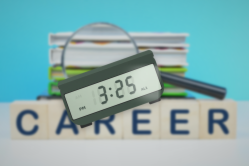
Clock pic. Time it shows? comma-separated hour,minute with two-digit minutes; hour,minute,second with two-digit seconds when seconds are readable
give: 3,25
